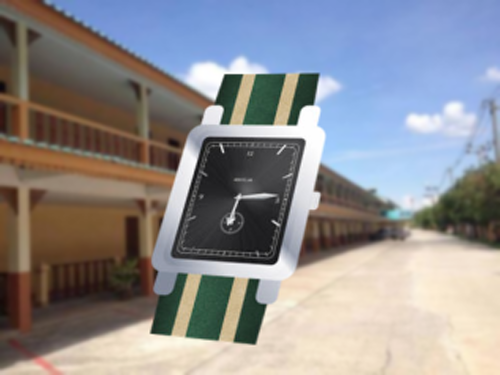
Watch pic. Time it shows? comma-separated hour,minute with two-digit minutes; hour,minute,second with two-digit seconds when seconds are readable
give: 6,14
